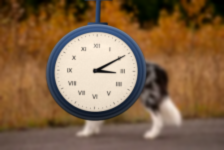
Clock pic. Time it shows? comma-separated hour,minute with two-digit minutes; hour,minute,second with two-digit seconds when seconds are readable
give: 3,10
